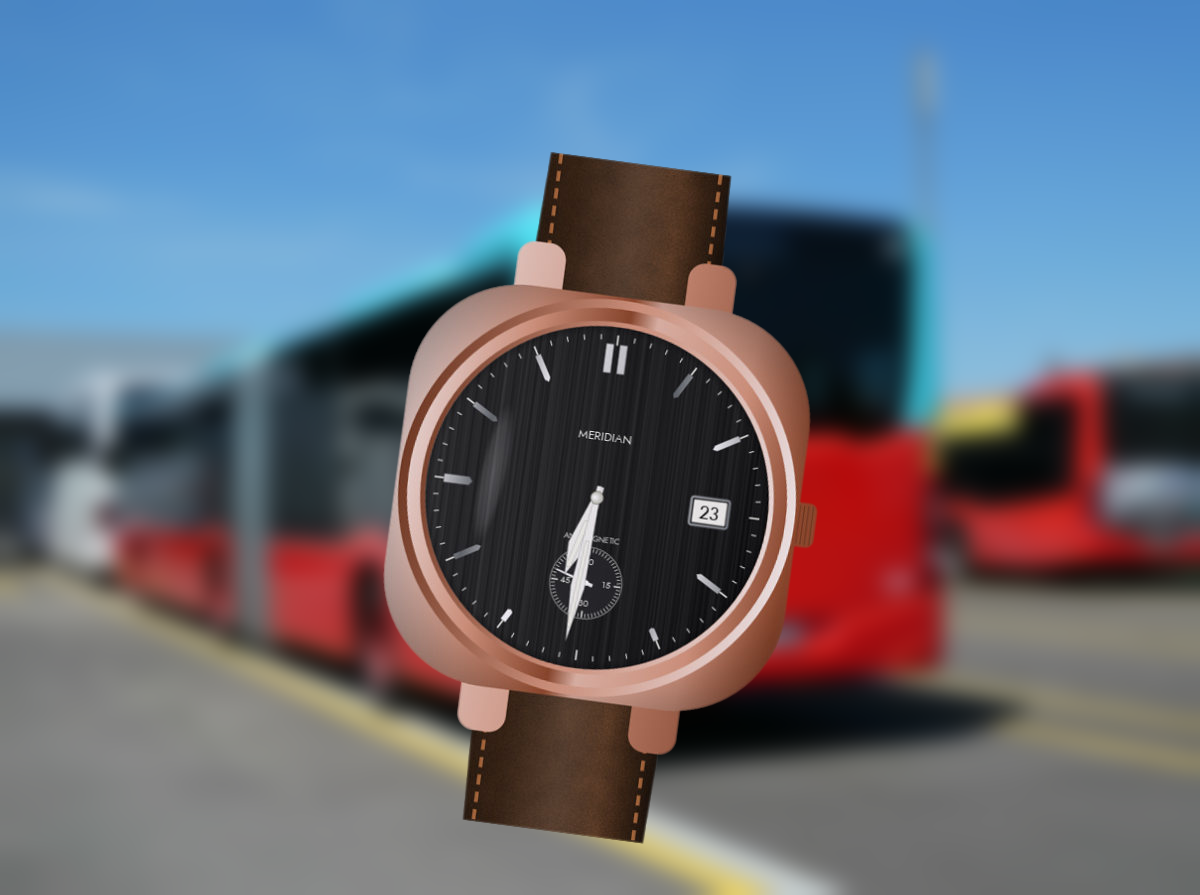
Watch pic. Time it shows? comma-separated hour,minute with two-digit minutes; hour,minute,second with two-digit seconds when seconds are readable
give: 6,30,48
